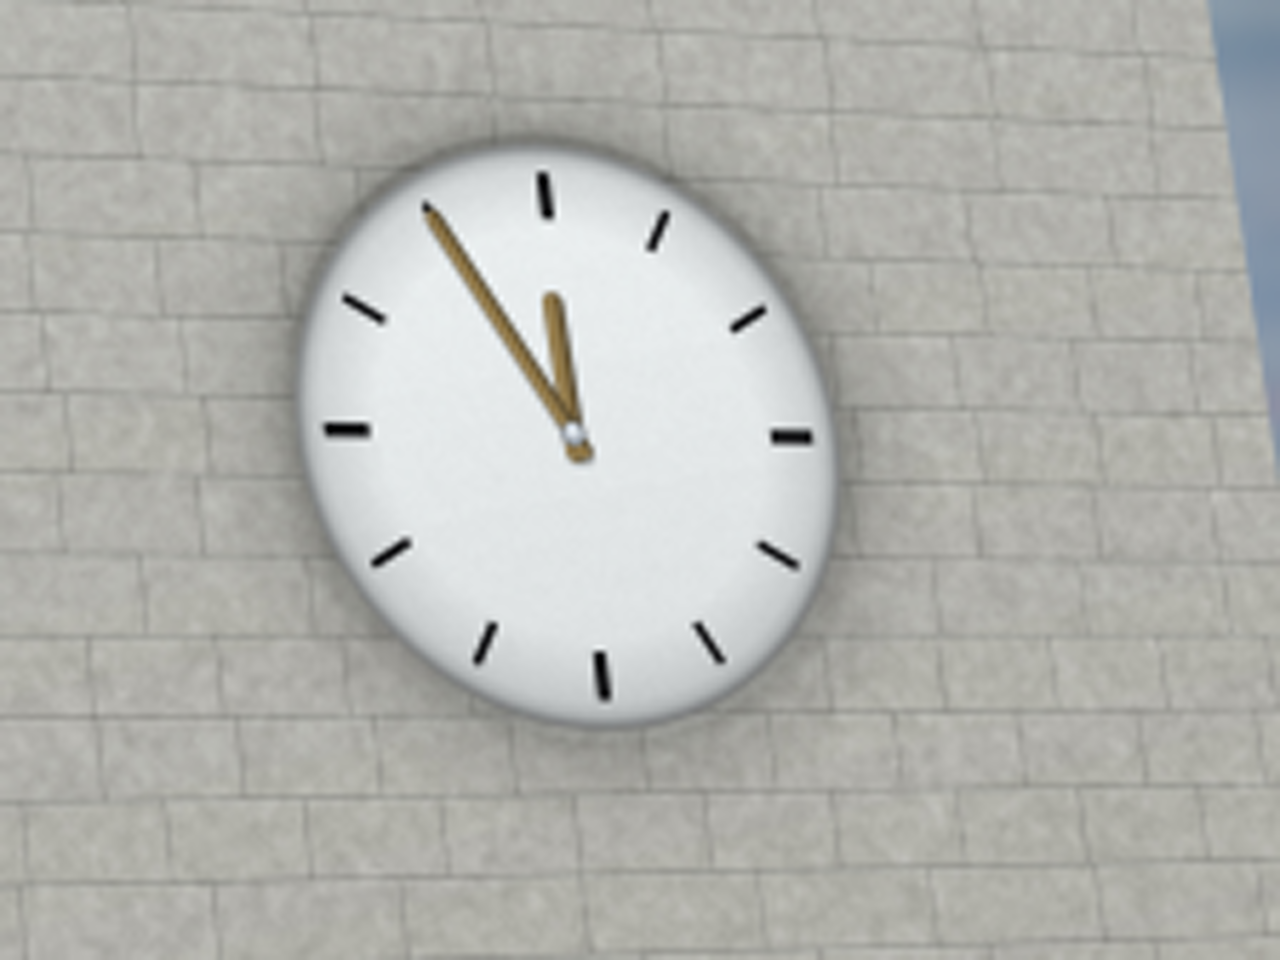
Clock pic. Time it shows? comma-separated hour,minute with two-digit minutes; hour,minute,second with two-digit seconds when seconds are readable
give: 11,55
